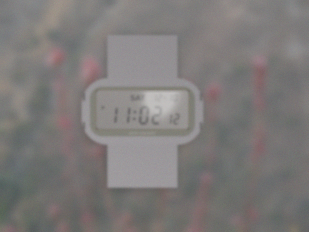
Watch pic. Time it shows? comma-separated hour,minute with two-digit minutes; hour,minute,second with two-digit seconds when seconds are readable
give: 11,02
